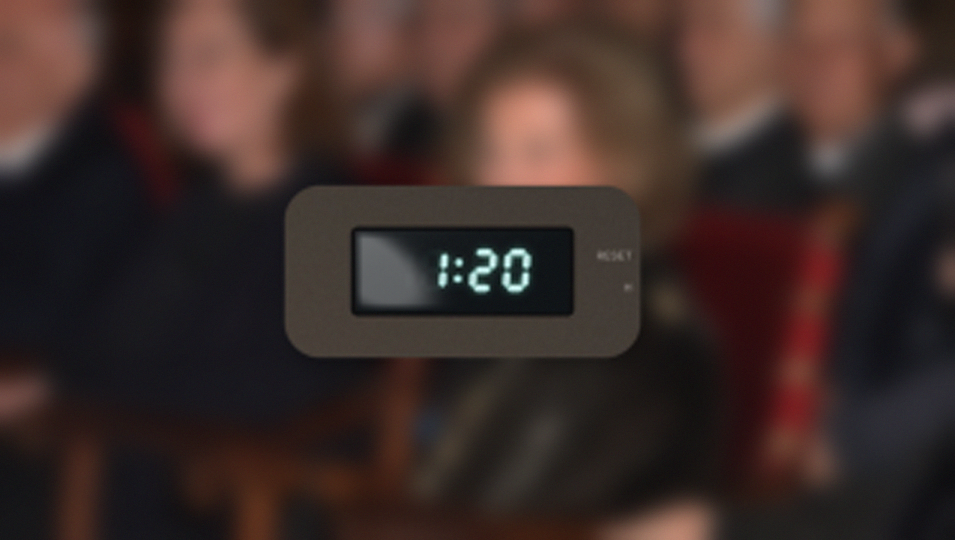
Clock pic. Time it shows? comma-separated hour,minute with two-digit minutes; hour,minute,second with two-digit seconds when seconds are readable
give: 1,20
